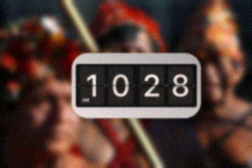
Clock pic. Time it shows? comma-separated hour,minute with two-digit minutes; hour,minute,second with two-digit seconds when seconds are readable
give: 10,28
